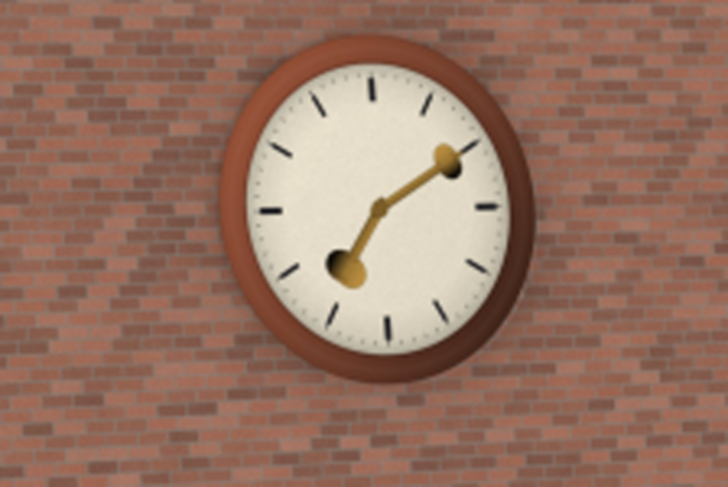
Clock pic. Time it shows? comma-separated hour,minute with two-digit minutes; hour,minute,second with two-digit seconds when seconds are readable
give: 7,10
